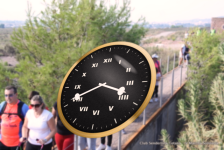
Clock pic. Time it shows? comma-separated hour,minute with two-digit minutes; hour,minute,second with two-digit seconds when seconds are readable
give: 3,41
